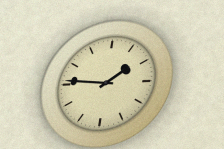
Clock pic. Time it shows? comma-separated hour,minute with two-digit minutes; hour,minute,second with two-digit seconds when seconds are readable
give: 1,46
